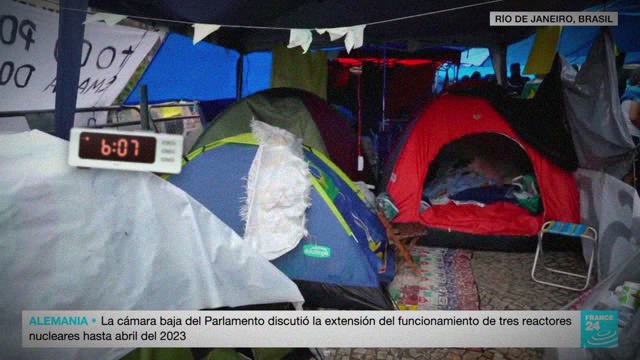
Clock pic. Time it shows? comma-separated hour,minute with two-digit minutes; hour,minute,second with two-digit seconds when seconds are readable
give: 6,07
